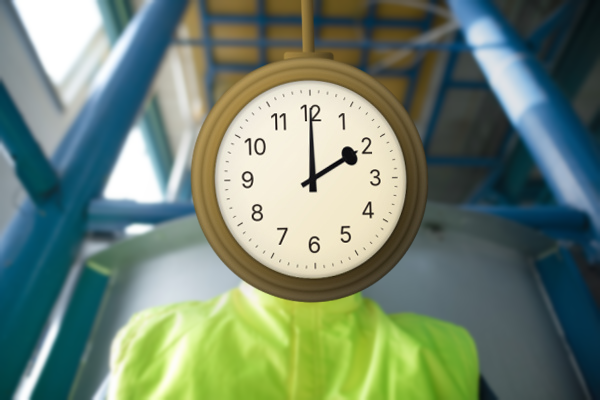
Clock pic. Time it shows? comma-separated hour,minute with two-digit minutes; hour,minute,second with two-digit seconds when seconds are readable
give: 2,00
